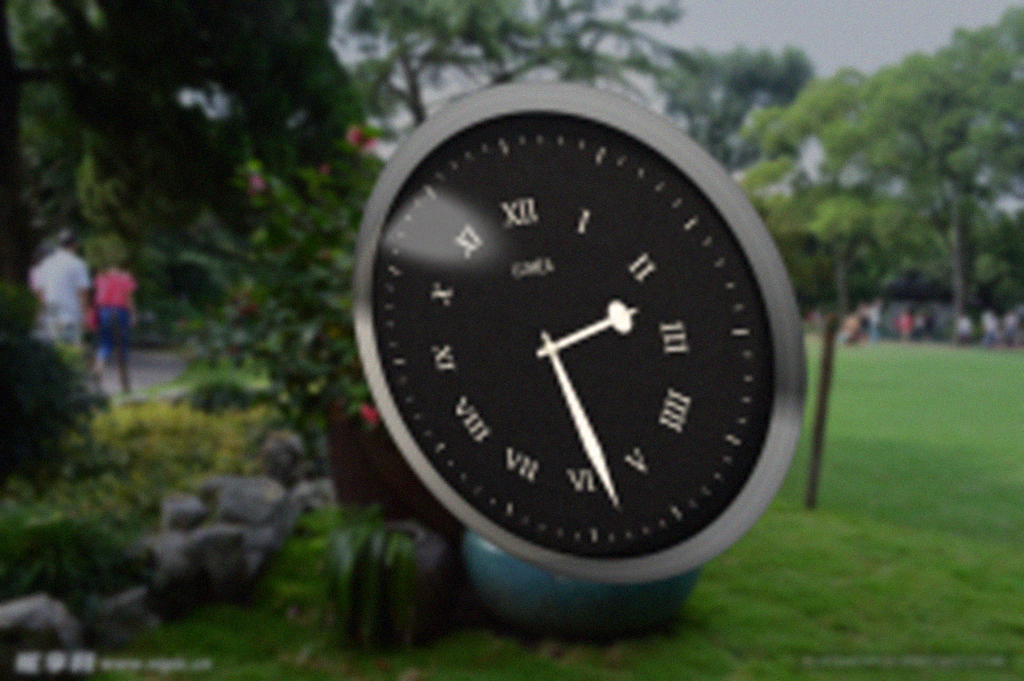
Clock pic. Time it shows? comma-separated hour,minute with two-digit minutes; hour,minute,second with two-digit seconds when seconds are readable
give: 2,28
